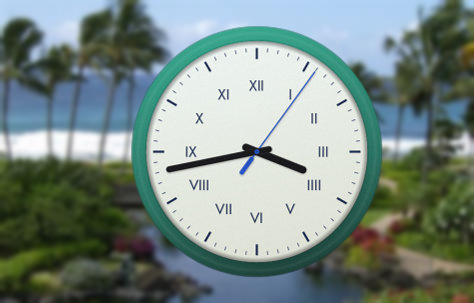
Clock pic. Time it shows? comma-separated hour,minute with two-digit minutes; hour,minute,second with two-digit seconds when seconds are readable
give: 3,43,06
